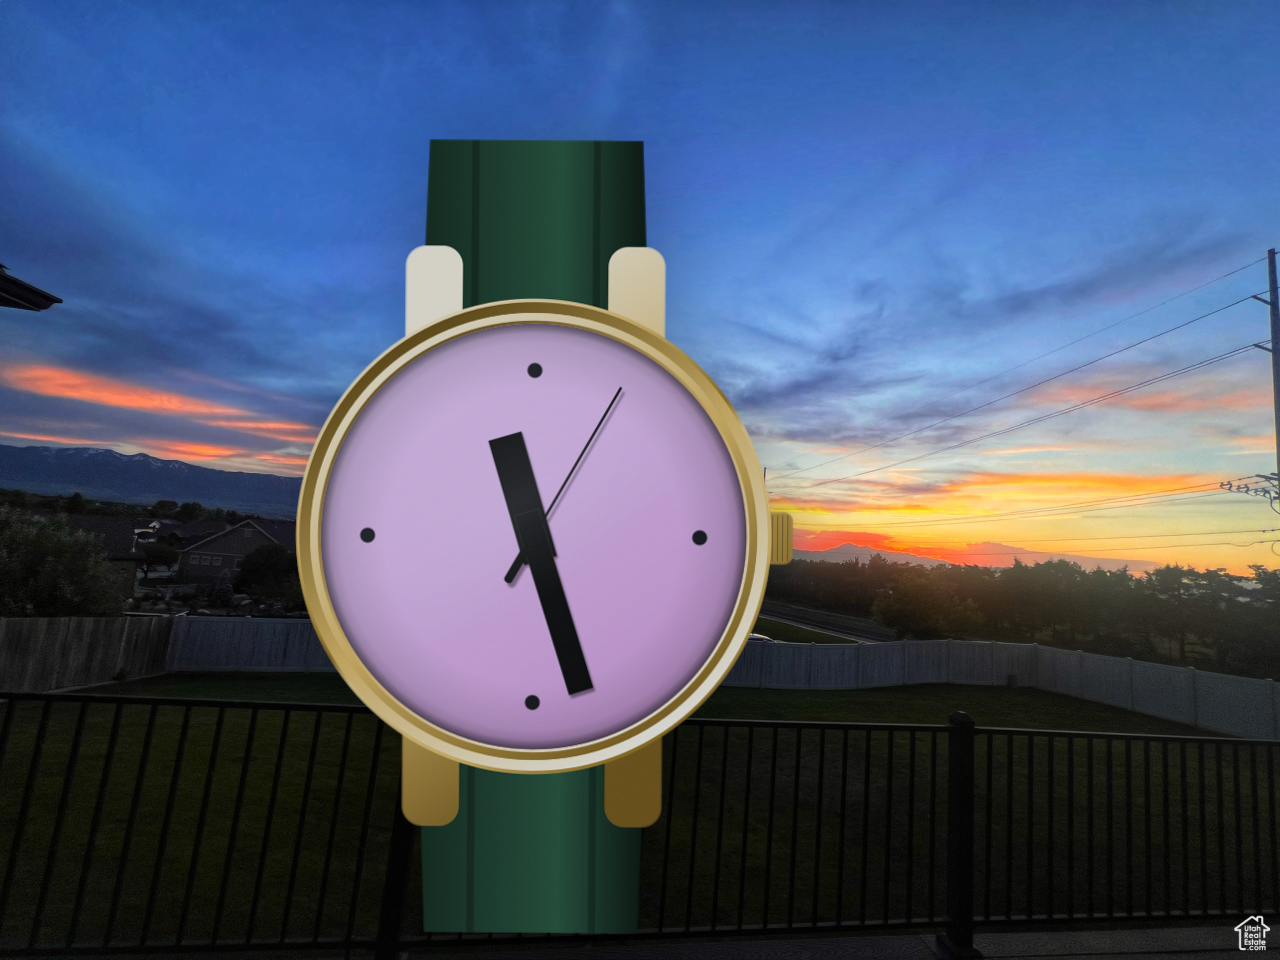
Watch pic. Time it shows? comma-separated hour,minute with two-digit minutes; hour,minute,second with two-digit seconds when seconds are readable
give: 11,27,05
